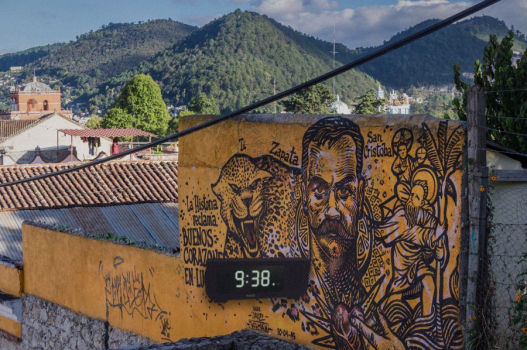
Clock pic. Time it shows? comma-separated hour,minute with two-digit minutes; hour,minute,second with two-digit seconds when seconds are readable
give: 9,38
